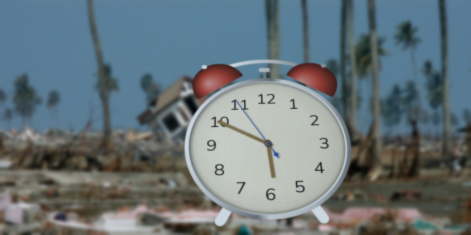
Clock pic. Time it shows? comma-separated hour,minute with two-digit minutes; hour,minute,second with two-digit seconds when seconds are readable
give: 5,49,55
